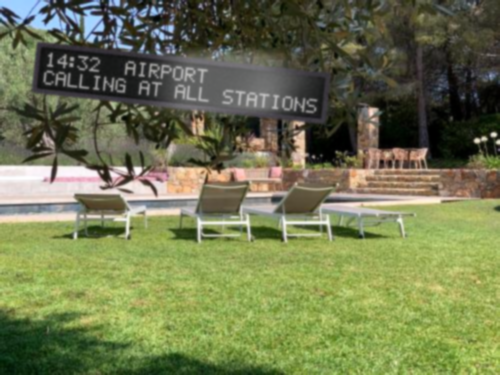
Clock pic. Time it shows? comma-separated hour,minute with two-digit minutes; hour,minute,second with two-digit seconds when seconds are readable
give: 14,32
